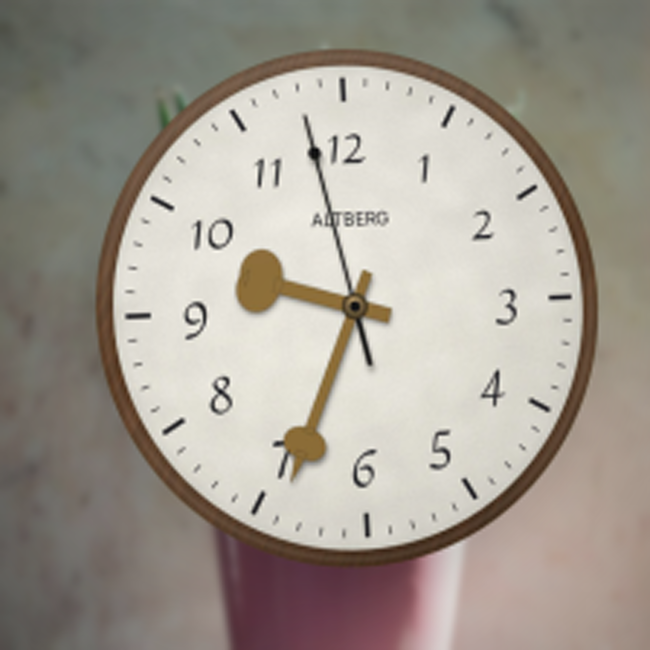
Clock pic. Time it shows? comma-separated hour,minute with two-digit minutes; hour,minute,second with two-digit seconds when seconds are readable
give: 9,33,58
